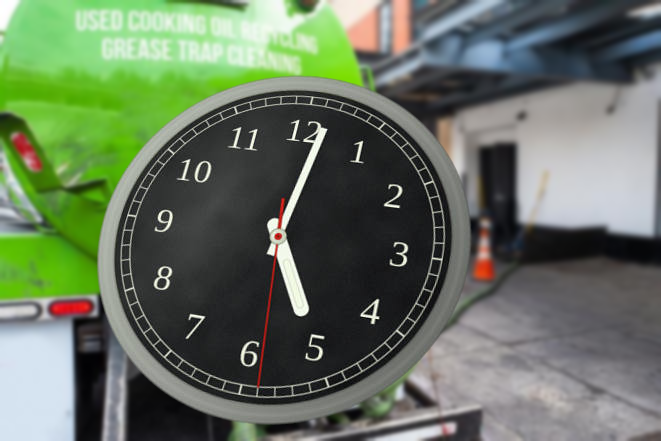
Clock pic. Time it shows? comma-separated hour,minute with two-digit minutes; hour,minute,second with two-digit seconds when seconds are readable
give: 5,01,29
